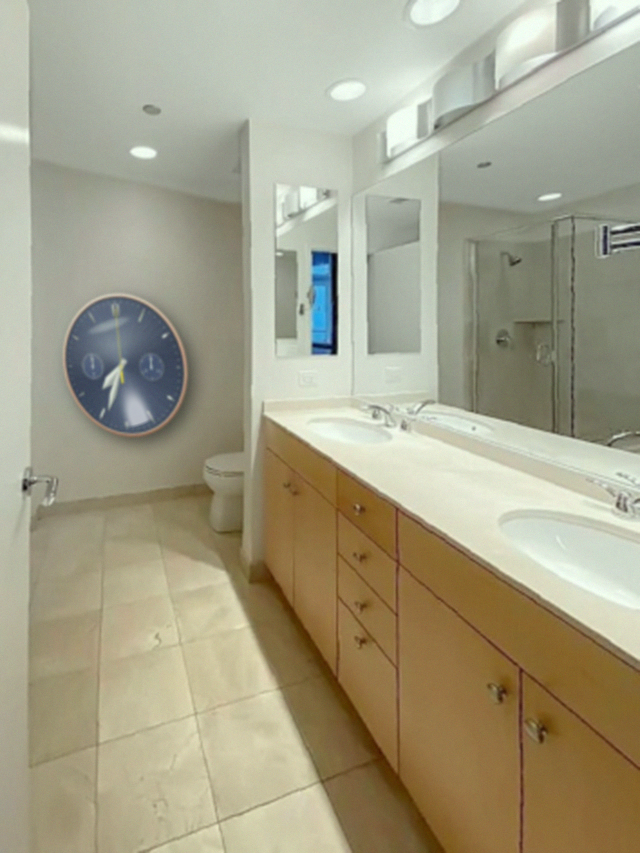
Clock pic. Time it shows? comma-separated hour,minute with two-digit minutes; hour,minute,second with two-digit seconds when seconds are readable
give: 7,34
